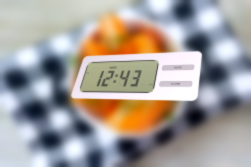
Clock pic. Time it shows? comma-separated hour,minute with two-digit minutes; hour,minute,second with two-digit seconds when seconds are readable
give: 12,43
